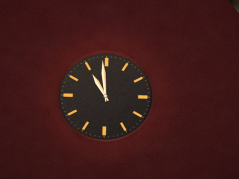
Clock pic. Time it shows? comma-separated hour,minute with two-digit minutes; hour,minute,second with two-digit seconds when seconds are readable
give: 10,59
